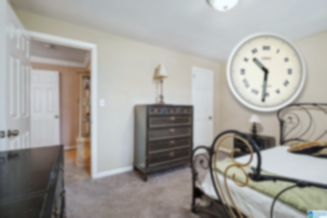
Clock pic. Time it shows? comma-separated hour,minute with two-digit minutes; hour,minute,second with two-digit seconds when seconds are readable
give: 10,31
